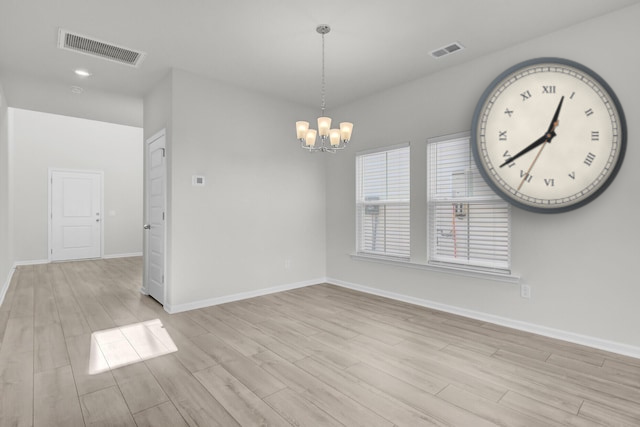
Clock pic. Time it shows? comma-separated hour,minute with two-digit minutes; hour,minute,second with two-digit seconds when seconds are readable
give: 12,39,35
